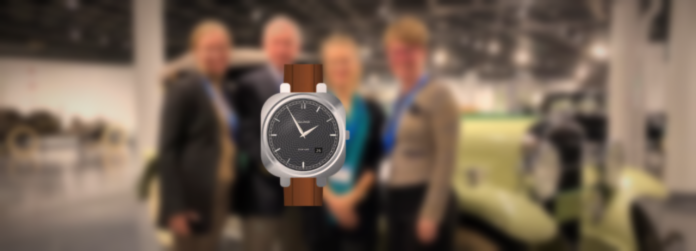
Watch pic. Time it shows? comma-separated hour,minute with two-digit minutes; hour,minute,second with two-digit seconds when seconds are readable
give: 1,55
